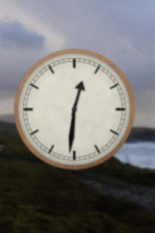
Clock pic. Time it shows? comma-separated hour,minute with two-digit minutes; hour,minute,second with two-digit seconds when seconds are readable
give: 12,31
